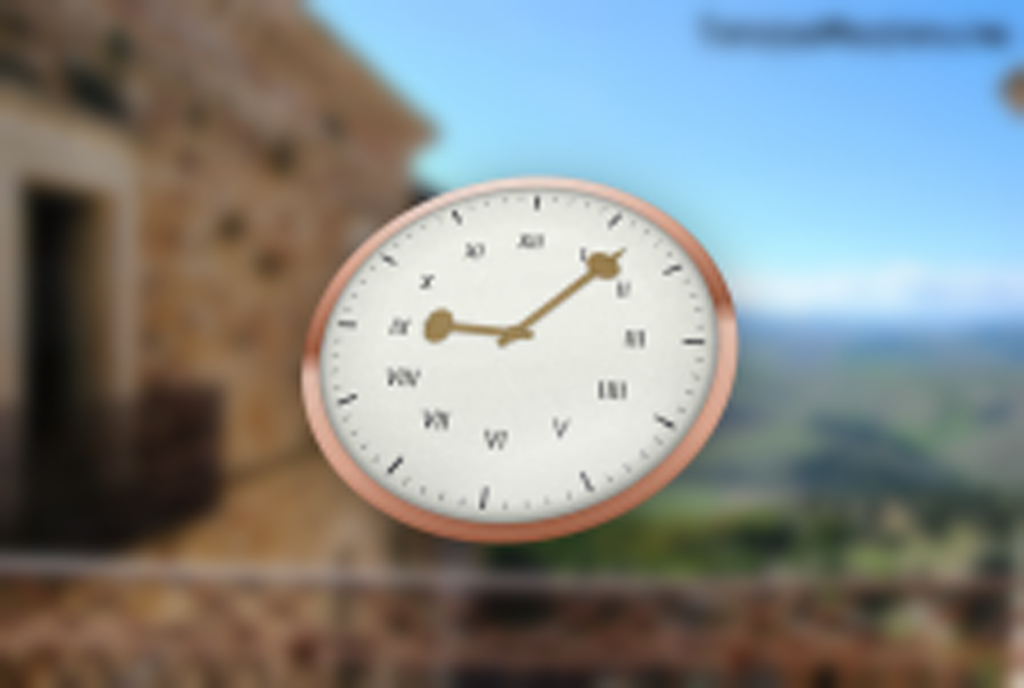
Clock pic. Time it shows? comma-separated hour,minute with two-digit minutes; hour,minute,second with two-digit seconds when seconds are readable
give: 9,07
